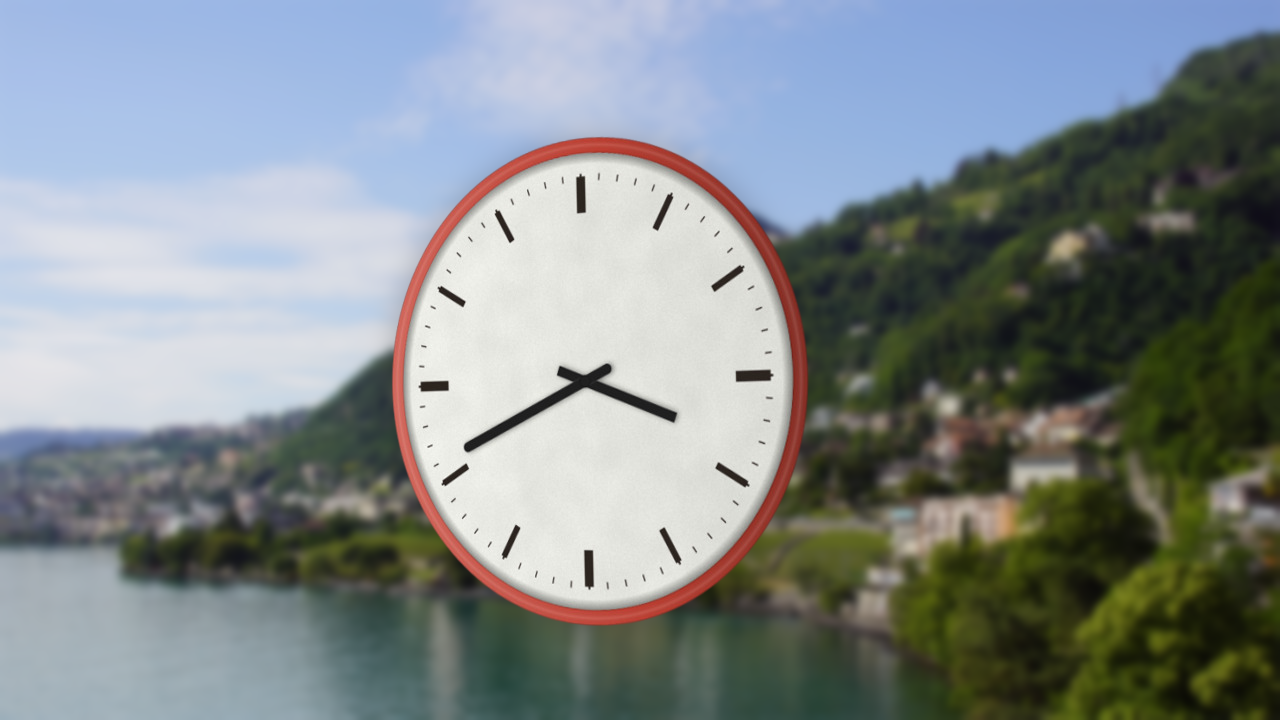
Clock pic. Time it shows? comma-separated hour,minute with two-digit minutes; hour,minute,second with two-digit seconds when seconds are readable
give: 3,41
